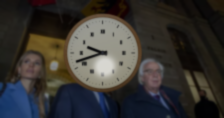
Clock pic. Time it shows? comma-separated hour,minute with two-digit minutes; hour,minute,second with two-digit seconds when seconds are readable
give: 9,42
